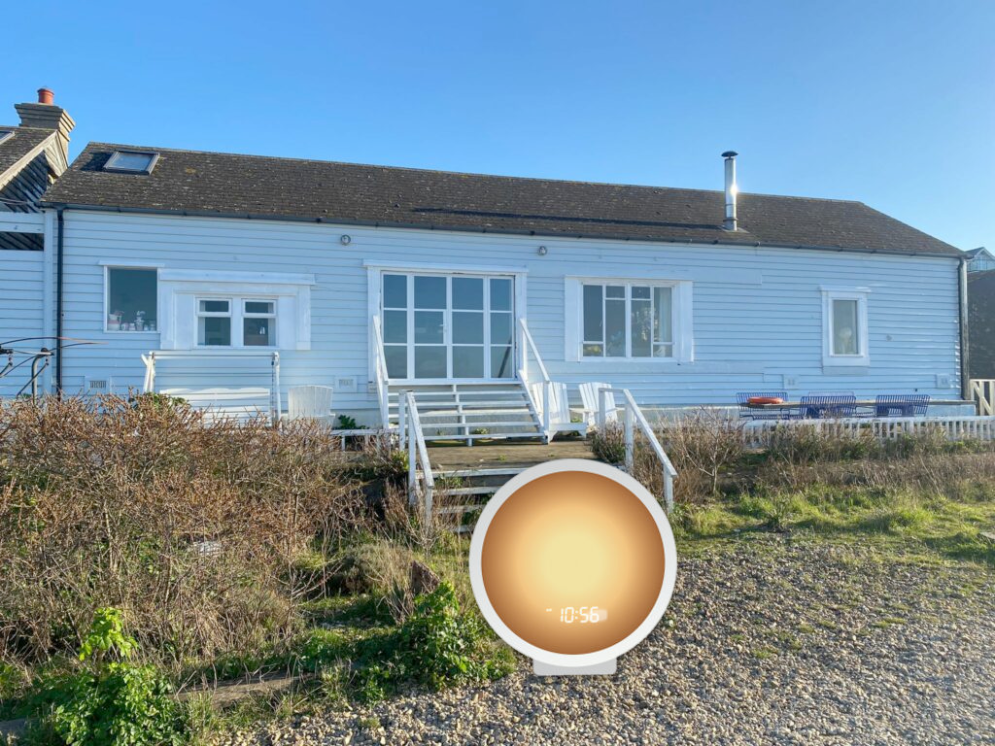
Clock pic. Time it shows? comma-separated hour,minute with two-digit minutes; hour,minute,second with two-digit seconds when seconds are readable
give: 10,56
